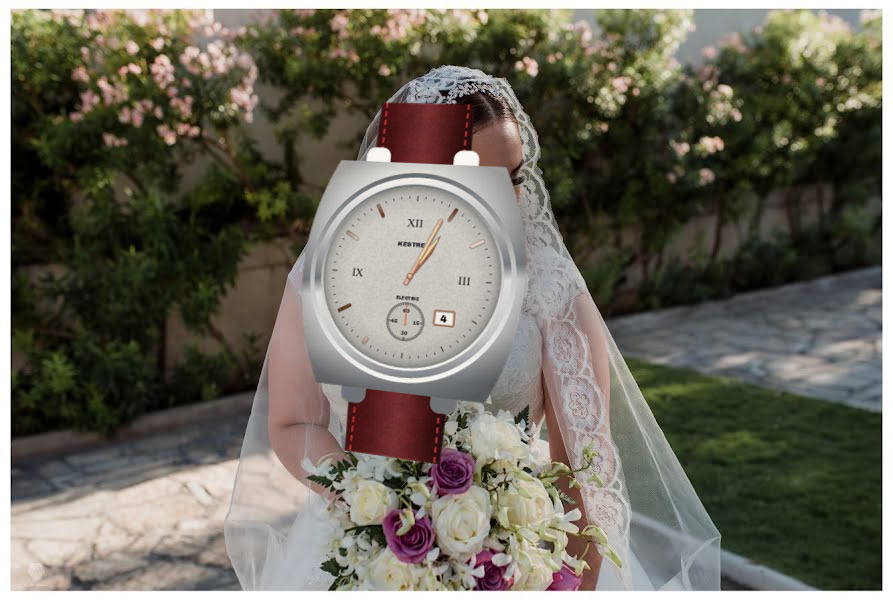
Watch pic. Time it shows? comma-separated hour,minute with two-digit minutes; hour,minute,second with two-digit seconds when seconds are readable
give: 1,04
